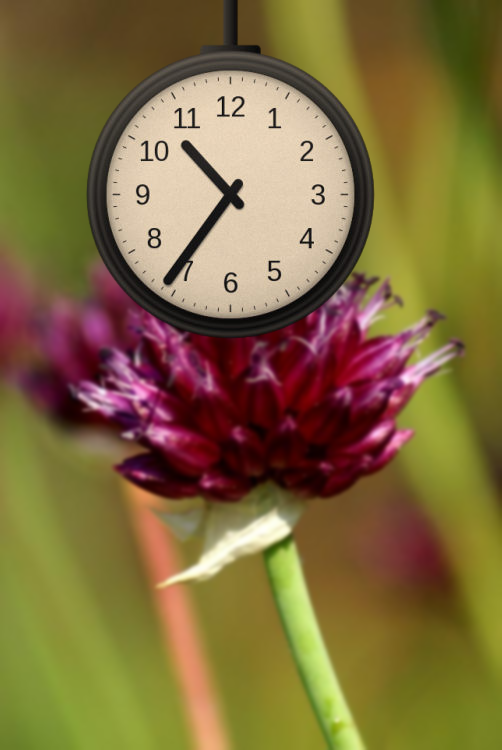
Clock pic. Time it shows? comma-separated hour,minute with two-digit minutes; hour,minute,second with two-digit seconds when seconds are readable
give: 10,36
